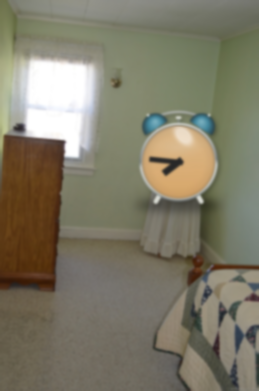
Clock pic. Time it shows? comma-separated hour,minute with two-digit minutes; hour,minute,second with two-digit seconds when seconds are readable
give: 7,46
